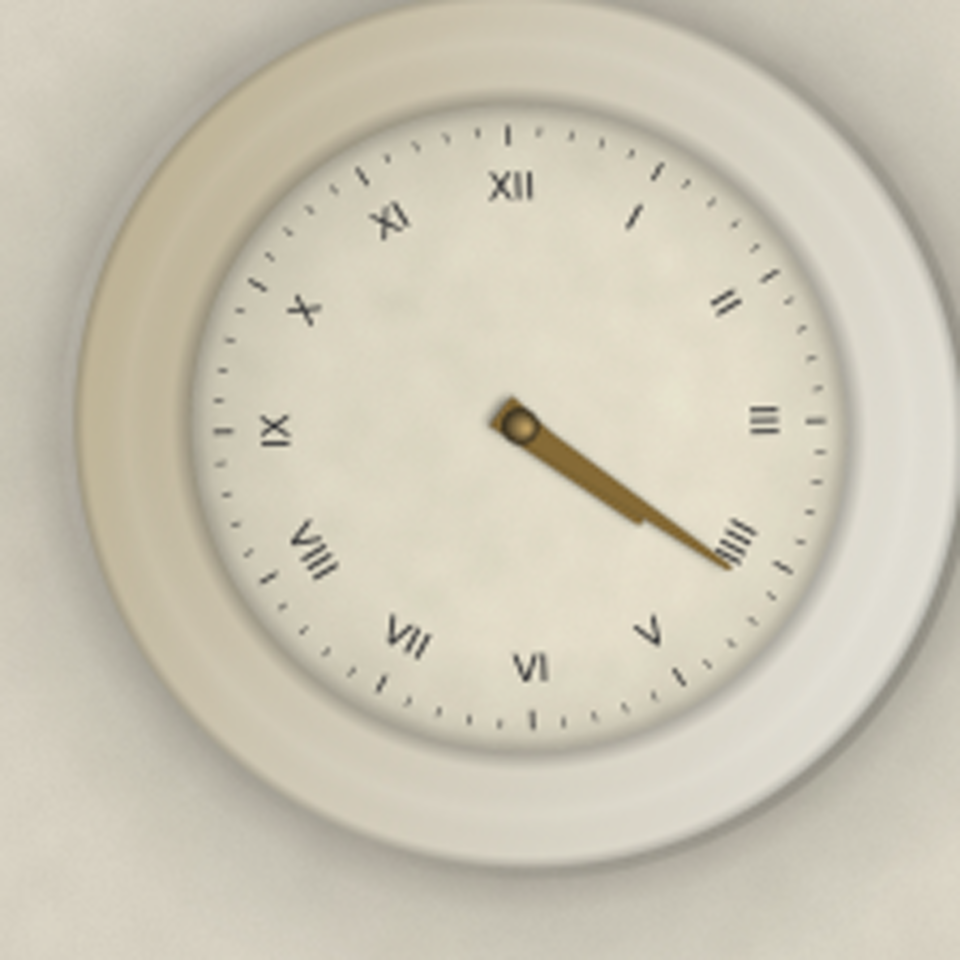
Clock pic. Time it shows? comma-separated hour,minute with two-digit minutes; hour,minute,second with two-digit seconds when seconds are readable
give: 4,21
